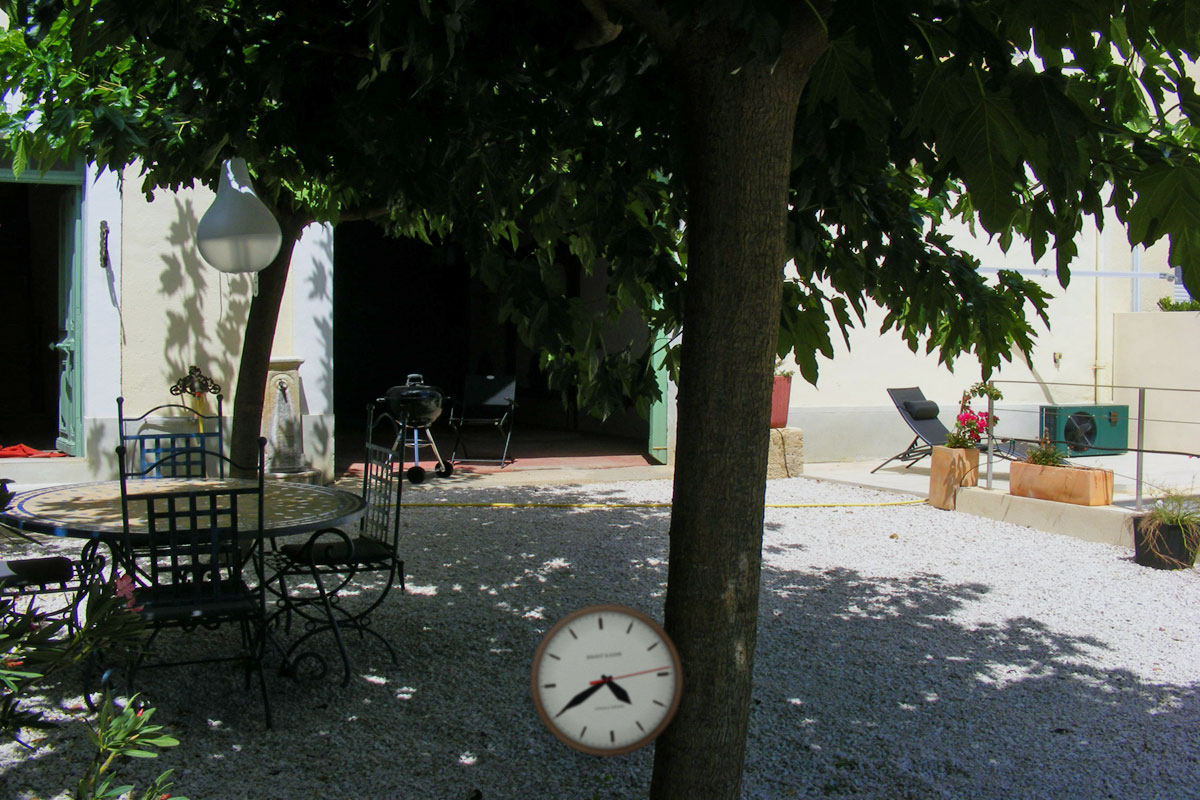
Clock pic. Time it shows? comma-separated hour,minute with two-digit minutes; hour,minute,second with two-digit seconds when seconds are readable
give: 4,40,14
